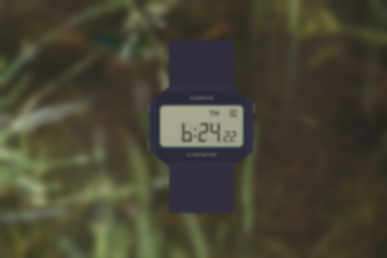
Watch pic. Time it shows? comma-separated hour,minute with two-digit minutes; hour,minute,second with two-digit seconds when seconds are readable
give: 6,24
